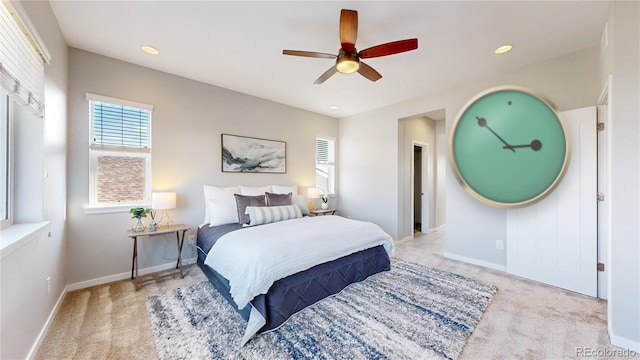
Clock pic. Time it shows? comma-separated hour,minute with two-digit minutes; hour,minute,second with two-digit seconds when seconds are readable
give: 2,52
